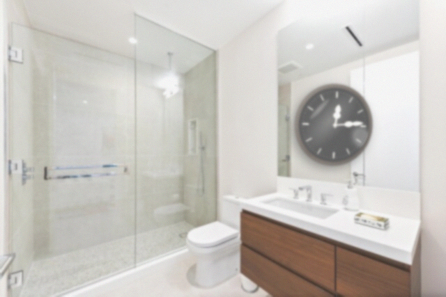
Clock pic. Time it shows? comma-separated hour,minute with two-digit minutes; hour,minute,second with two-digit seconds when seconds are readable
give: 12,14
